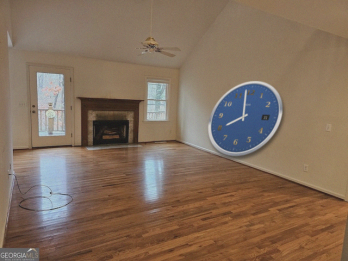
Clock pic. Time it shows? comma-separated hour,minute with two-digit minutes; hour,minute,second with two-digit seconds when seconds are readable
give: 7,58
